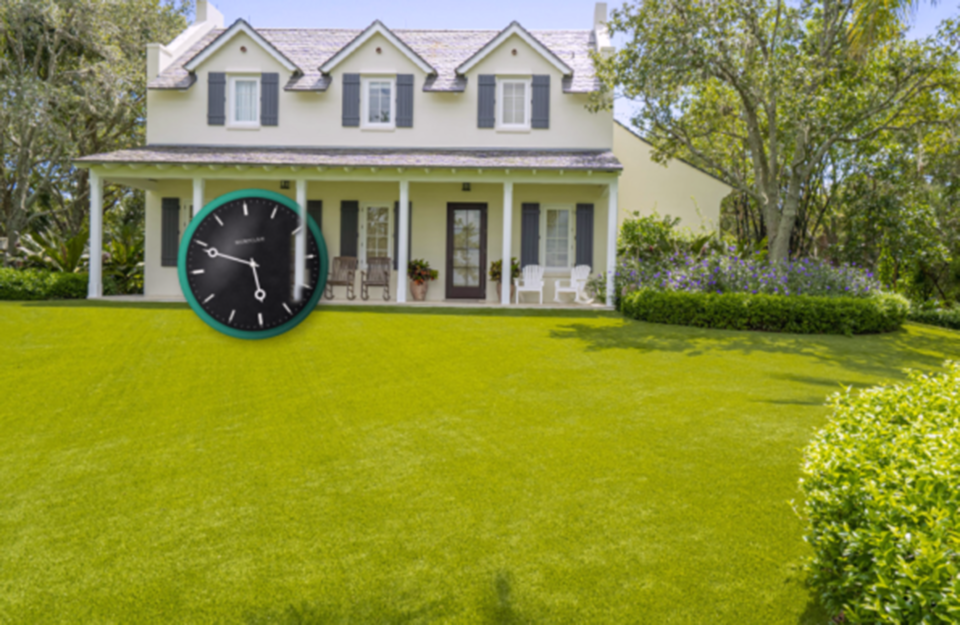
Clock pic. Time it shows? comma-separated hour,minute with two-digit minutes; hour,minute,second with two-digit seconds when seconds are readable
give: 5,49
